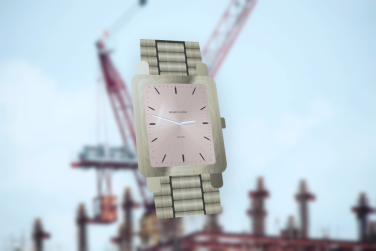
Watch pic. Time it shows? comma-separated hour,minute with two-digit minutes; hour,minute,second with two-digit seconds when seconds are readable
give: 2,48
